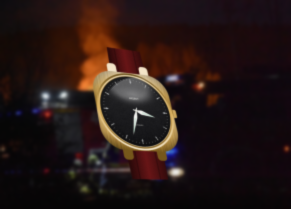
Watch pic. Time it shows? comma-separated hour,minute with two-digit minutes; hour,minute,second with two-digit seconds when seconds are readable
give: 3,33
